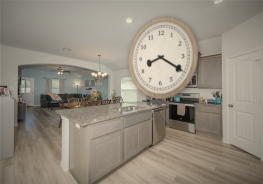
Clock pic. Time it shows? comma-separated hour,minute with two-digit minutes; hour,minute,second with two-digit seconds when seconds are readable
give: 8,20
